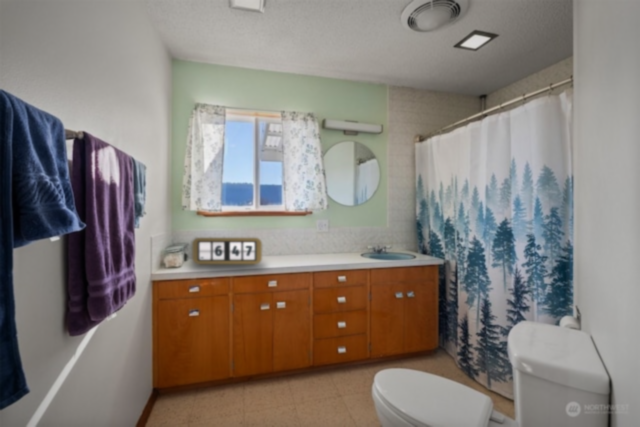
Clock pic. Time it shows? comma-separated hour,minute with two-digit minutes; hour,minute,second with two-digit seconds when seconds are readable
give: 6,47
